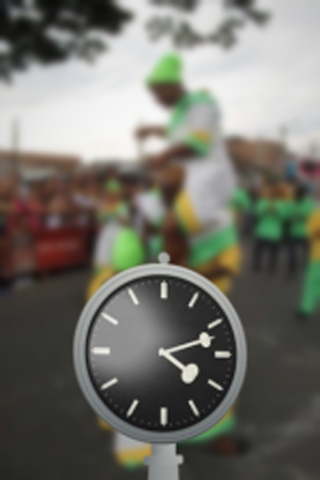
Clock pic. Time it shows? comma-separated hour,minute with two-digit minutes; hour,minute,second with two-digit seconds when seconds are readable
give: 4,12
